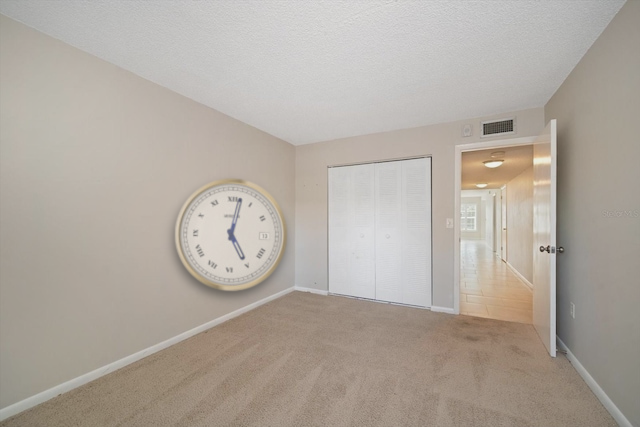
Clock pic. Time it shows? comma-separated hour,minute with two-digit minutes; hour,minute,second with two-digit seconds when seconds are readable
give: 5,02
